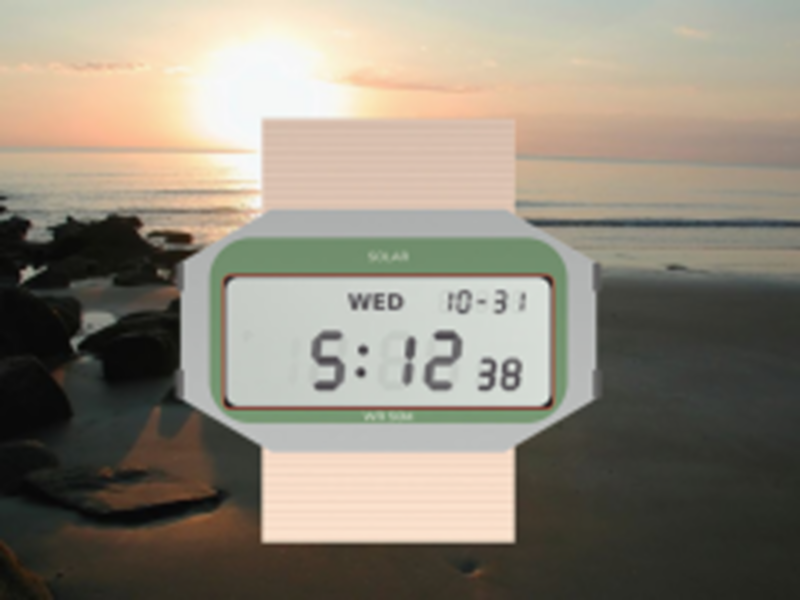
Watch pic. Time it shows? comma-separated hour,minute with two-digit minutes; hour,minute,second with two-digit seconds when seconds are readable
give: 5,12,38
